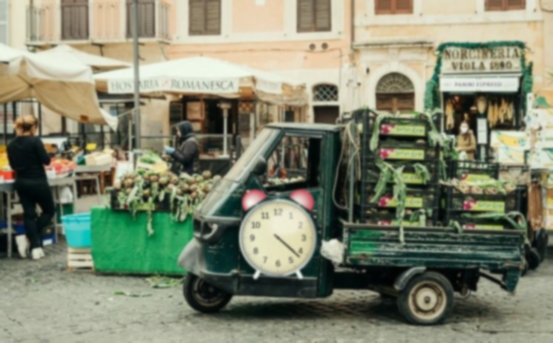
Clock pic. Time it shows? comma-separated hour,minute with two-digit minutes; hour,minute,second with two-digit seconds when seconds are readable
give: 4,22
